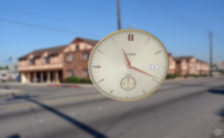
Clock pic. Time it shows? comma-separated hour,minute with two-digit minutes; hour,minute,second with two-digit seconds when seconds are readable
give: 11,19
